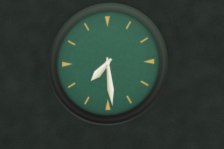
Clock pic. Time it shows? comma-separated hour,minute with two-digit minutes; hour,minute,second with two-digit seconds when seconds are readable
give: 7,29
